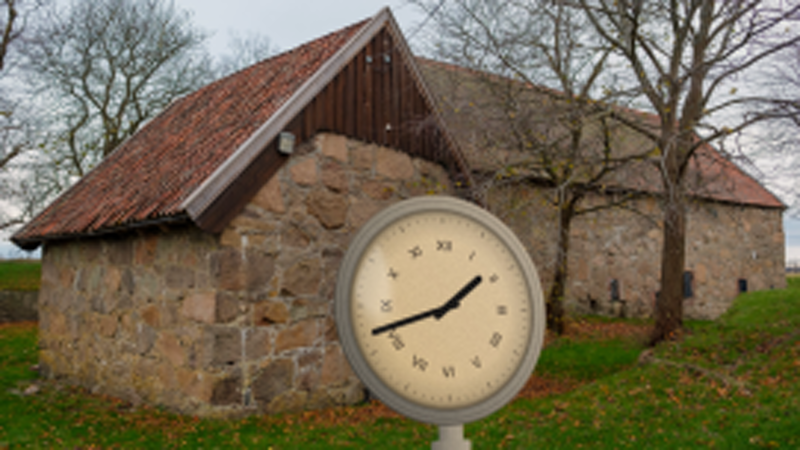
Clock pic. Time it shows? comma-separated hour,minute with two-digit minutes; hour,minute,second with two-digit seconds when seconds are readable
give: 1,42
